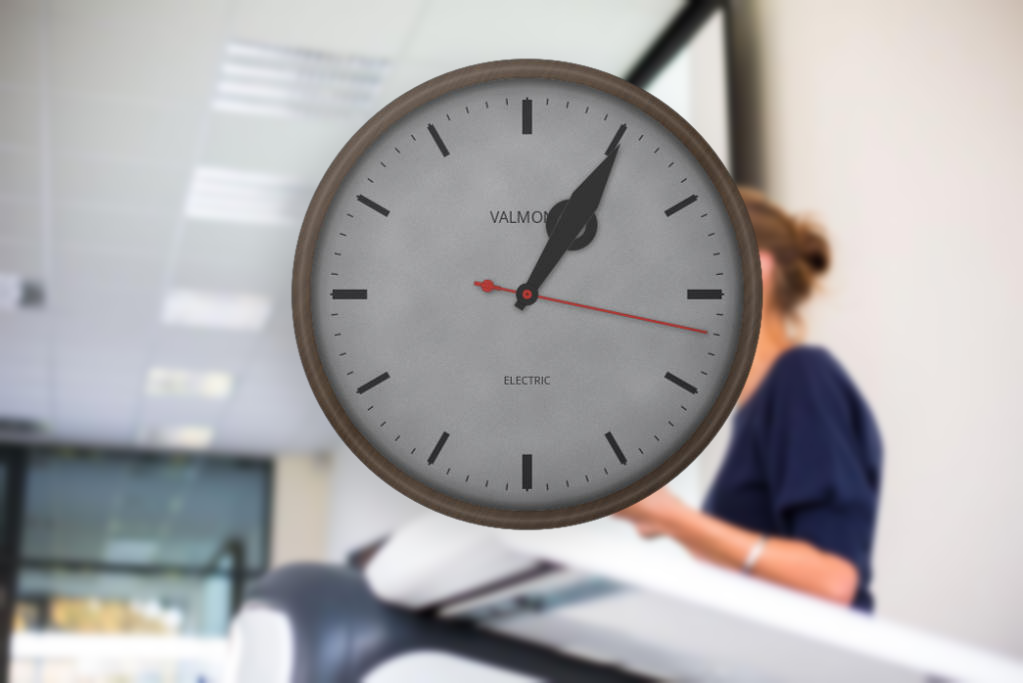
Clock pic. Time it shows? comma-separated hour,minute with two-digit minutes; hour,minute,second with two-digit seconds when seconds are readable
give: 1,05,17
